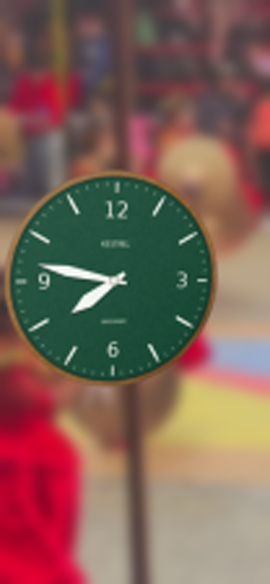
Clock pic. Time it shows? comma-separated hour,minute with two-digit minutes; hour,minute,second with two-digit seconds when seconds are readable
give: 7,47
